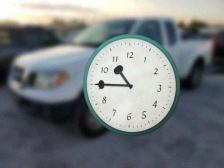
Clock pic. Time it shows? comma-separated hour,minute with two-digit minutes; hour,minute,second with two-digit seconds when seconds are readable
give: 10,45
